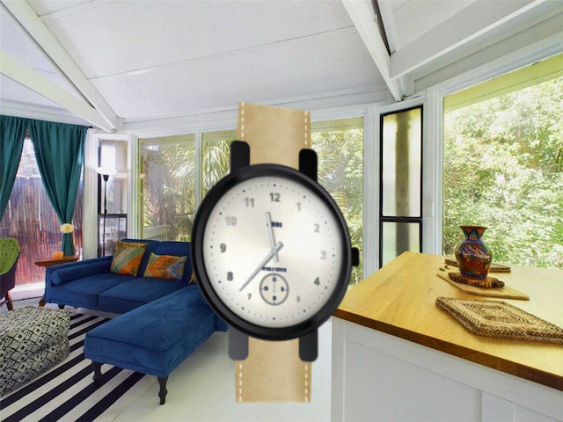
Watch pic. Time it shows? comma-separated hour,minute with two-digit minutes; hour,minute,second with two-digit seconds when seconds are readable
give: 11,37
